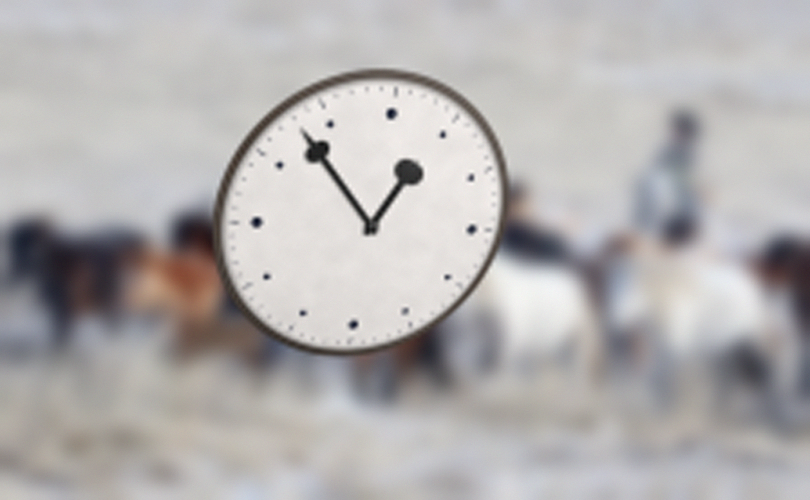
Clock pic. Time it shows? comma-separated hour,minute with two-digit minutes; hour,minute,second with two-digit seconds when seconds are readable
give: 12,53
